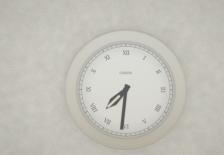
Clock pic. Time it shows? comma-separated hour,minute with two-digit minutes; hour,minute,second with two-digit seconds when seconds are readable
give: 7,31
